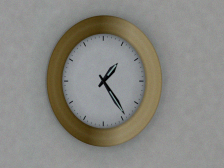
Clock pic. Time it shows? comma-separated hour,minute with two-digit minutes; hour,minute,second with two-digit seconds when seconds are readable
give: 1,24
